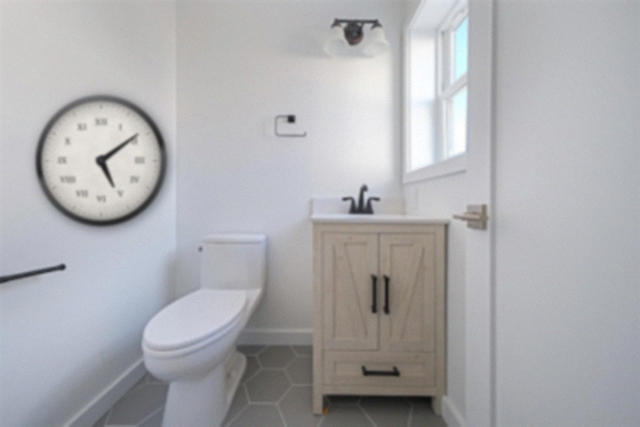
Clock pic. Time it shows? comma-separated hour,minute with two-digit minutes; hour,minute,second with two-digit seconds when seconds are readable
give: 5,09
